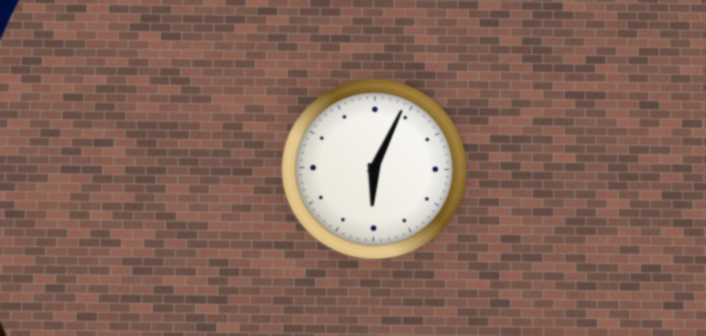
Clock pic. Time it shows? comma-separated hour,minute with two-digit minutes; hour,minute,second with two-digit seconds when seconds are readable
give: 6,04
